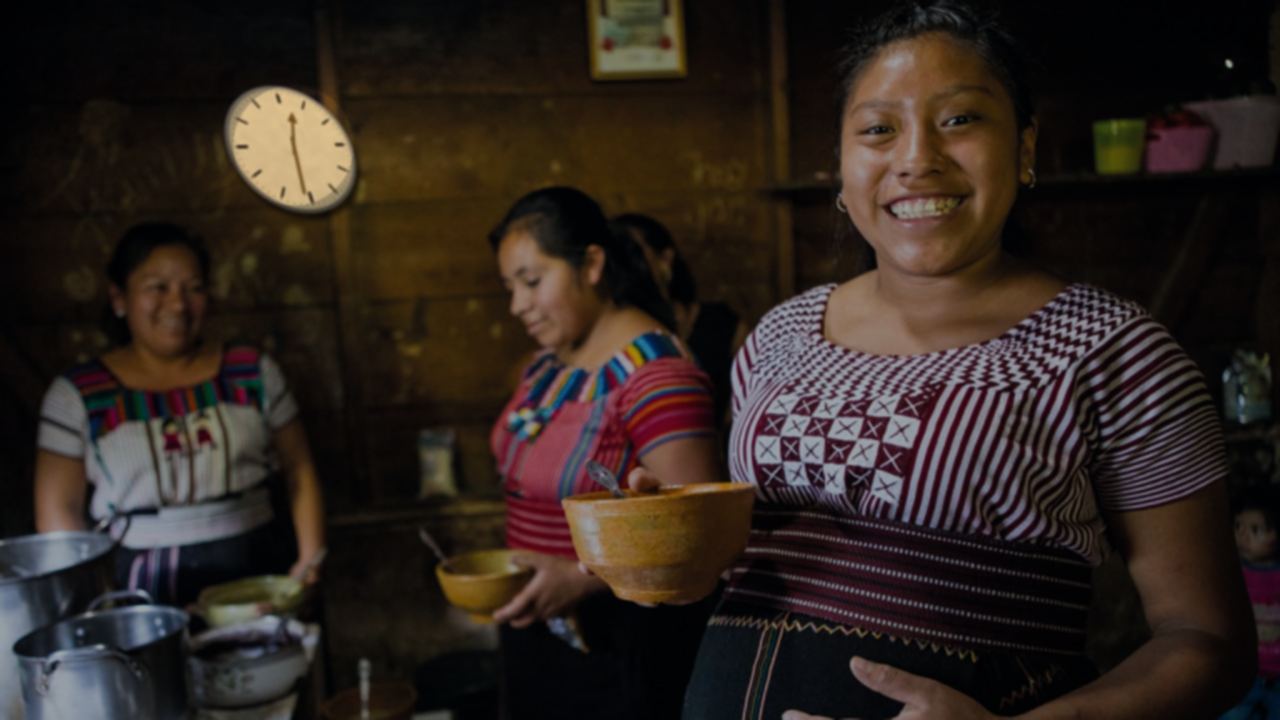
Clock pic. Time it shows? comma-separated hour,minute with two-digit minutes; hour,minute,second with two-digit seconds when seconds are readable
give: 12,31
